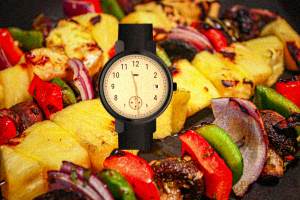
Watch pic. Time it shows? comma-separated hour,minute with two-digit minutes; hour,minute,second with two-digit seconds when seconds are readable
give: 11,29
